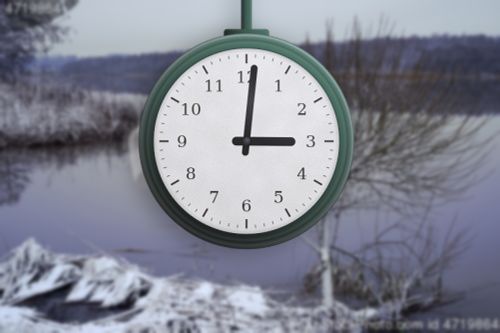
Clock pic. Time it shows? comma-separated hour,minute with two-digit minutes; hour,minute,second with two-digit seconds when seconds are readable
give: 3,01
